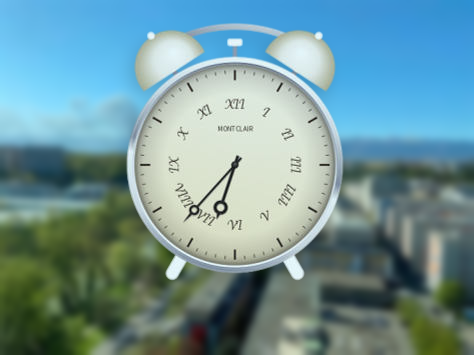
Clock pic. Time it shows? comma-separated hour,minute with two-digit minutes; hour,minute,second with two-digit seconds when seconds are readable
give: 6,37
